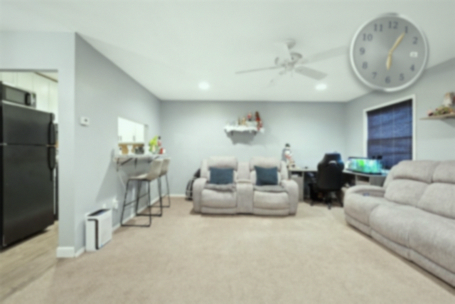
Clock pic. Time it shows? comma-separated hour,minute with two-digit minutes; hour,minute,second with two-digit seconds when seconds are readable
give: 6,05
